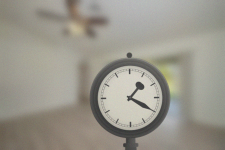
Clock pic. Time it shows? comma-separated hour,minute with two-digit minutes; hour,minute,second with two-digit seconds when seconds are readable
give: 1,20
